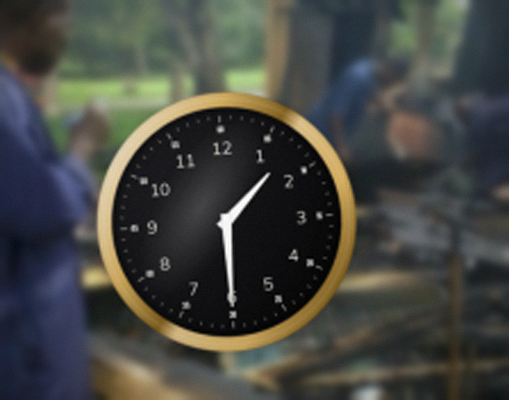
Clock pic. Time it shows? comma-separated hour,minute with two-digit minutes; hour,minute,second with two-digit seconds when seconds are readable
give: 1,30
